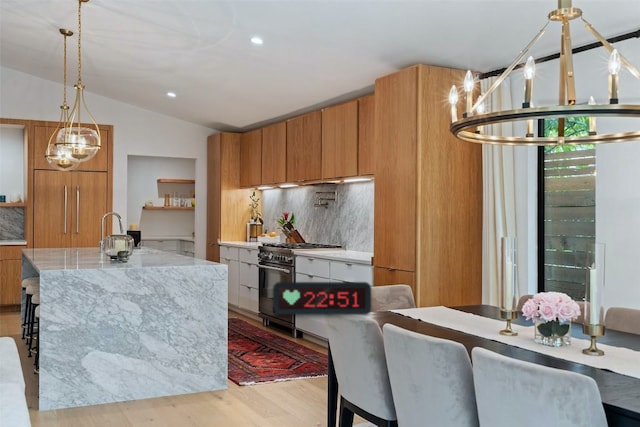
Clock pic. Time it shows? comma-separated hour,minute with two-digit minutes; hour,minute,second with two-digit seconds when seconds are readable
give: 22,51
